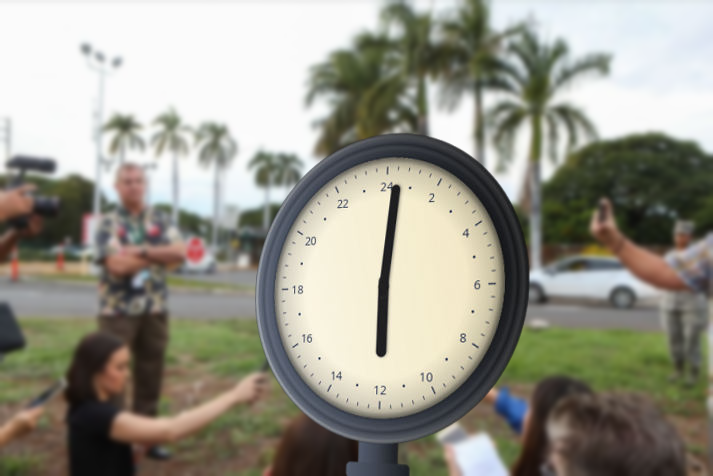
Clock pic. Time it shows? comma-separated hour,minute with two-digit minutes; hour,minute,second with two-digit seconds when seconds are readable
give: 12,01
